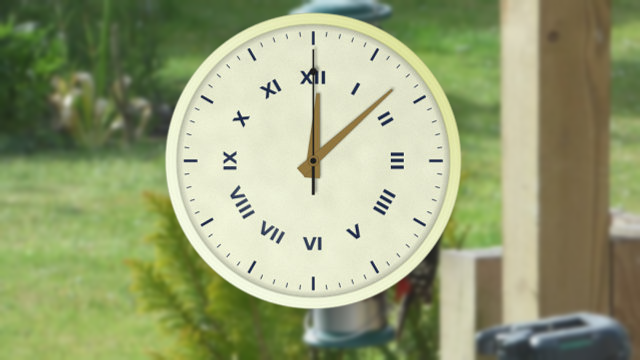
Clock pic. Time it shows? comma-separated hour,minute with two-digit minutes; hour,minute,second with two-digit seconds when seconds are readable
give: 12,08,00
